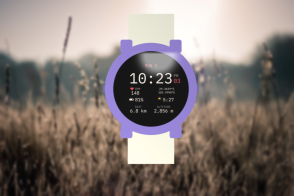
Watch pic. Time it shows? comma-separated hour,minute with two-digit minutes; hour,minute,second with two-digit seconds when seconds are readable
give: 10,23
